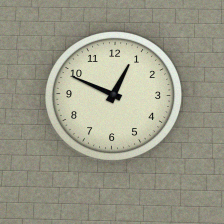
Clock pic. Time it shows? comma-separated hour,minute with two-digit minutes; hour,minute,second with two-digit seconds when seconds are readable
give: 12,49
